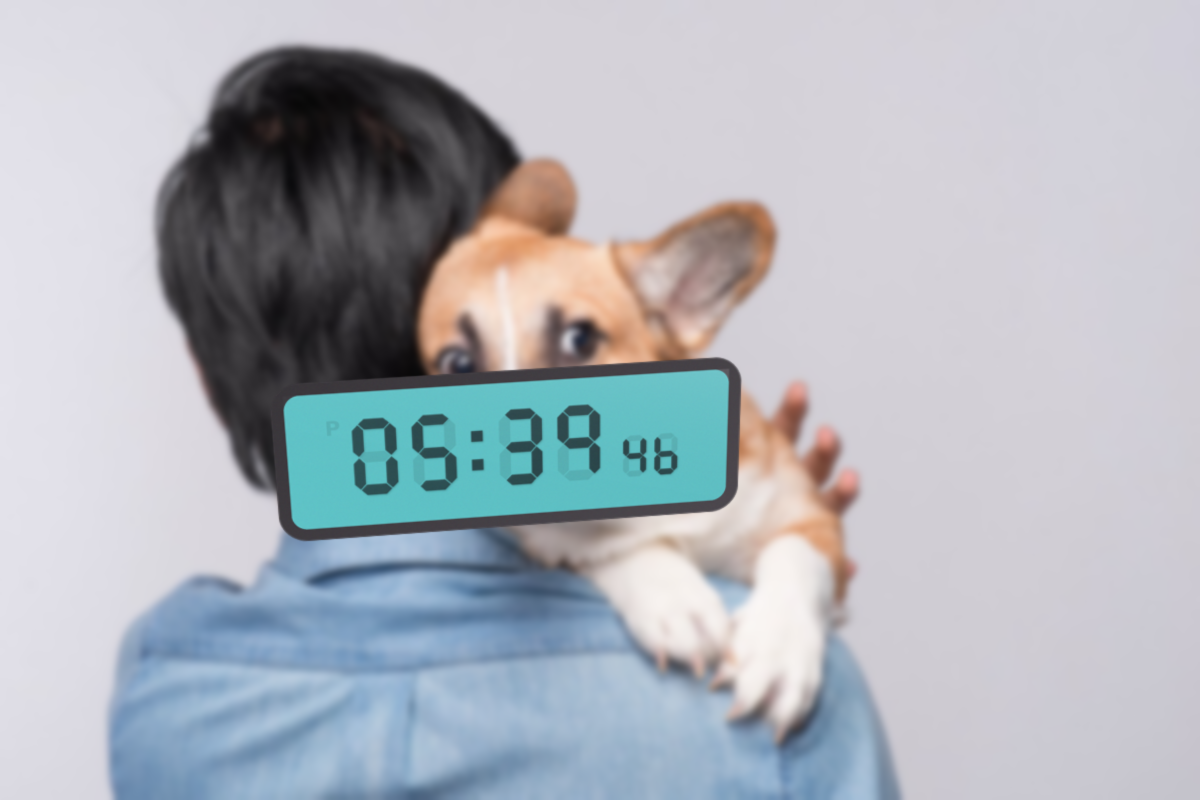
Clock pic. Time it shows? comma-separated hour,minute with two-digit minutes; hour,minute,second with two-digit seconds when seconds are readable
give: 5,39,46
